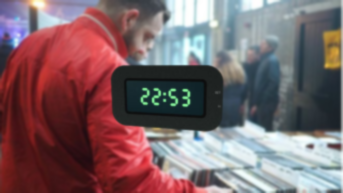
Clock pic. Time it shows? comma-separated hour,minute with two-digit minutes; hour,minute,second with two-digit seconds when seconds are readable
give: 22,53
